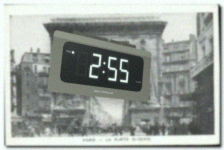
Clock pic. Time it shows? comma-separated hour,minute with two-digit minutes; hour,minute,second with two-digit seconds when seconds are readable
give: 2,55
